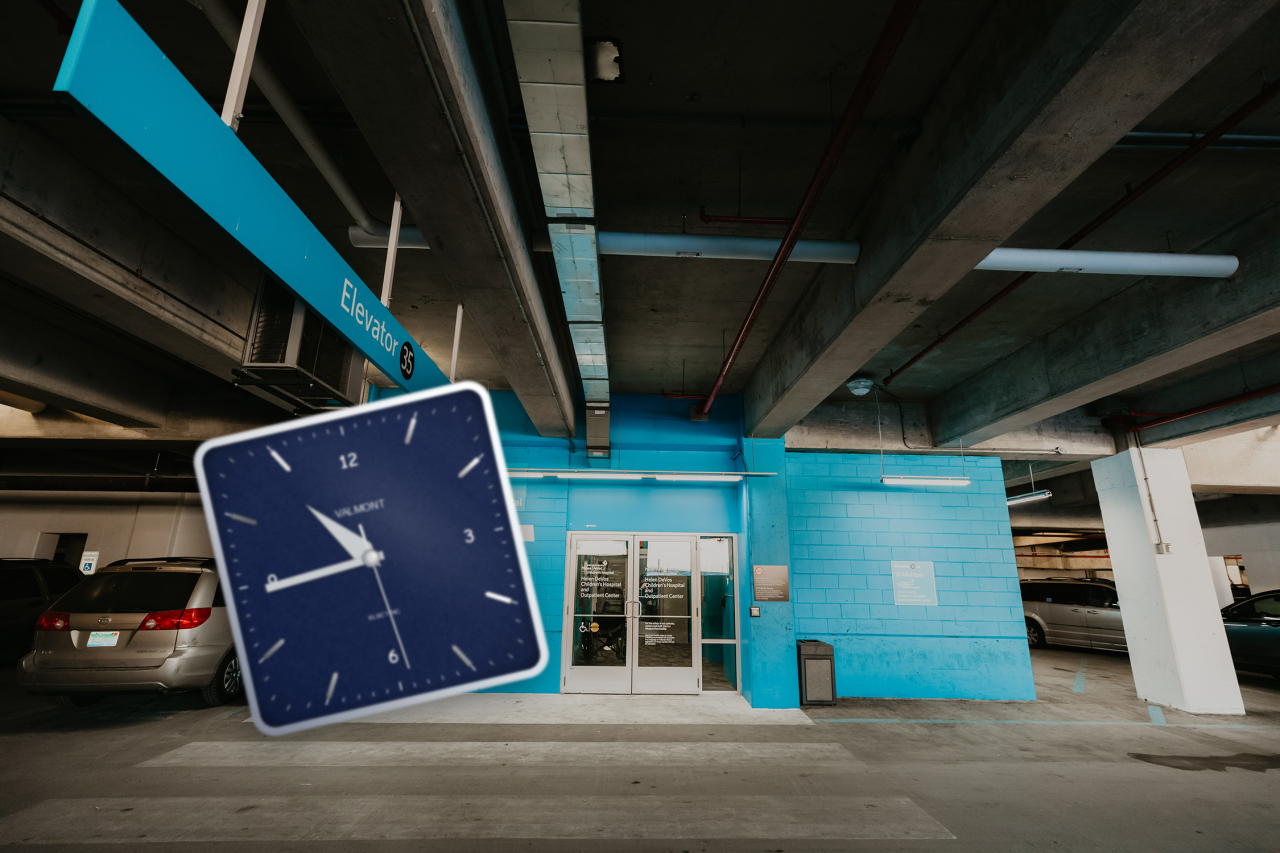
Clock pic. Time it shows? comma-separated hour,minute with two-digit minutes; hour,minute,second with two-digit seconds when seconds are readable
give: 10,44,29
